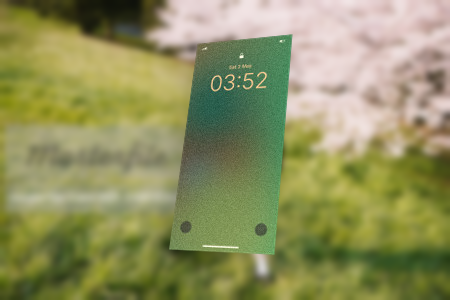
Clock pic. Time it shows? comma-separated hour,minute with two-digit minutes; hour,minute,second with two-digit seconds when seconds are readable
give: 3,52
